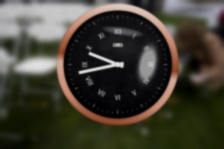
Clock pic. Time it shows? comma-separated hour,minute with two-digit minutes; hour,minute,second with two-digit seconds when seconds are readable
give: 9,43
